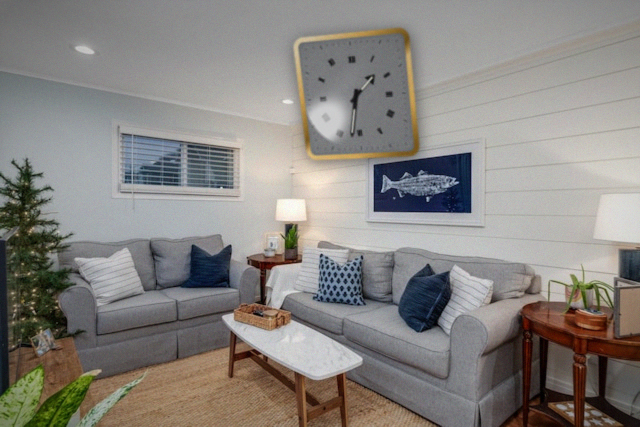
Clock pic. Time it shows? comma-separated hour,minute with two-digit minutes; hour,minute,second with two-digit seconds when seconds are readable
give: 1,32
